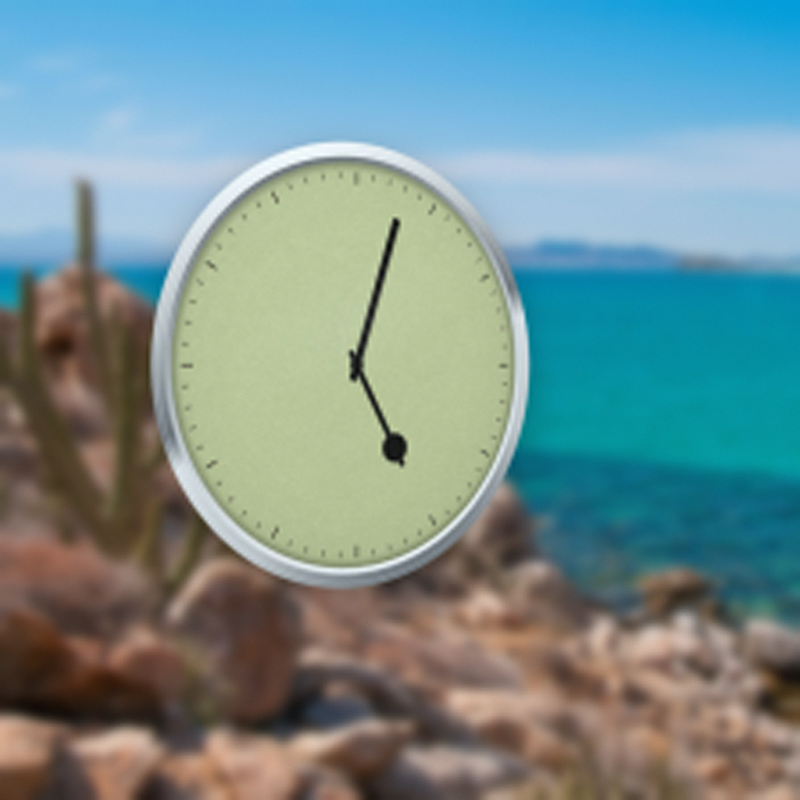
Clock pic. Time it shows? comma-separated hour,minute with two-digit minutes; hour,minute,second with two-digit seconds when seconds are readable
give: 5,03
